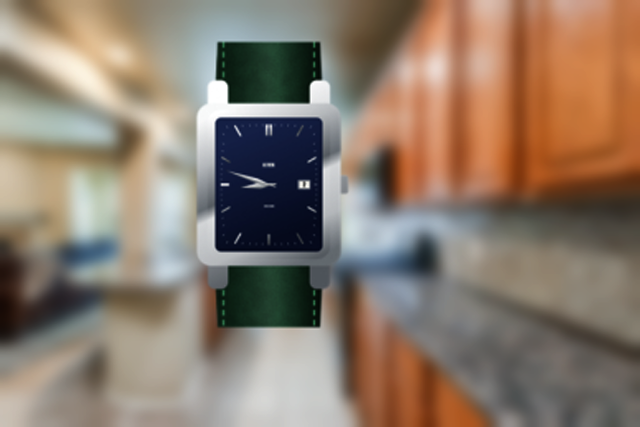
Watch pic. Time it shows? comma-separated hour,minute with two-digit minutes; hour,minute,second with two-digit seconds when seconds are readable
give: 8,48
